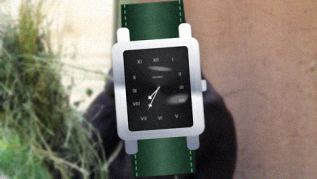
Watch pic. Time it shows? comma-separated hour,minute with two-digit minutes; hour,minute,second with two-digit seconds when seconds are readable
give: 7,35
